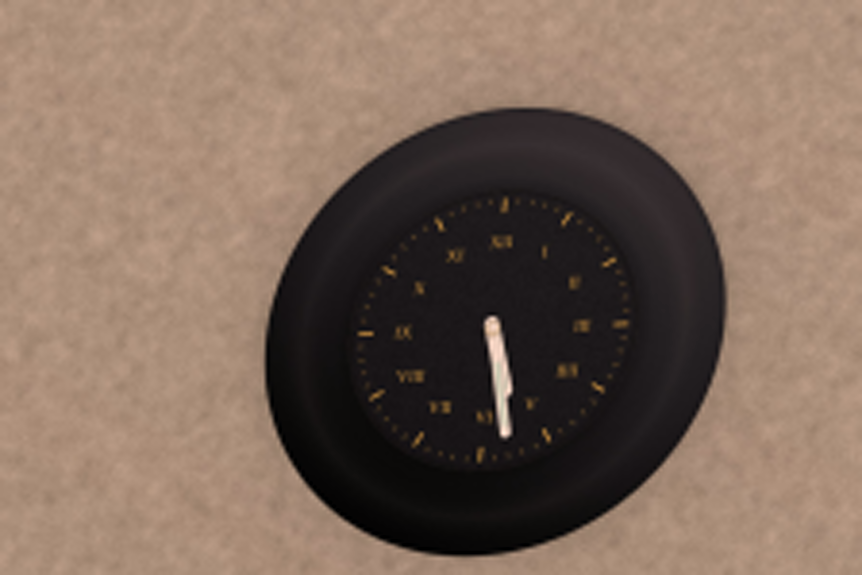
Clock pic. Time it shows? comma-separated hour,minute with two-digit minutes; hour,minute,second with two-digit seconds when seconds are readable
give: 5,28
